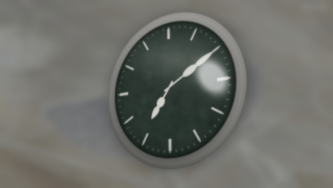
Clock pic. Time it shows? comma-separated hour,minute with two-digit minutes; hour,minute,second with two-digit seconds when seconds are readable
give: 7,10
